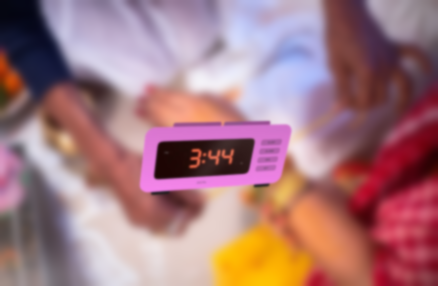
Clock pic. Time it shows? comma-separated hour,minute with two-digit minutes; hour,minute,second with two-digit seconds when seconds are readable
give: 3,44
